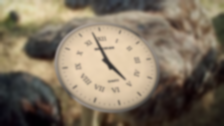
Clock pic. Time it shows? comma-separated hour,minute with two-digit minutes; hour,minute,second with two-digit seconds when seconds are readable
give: 4,58
